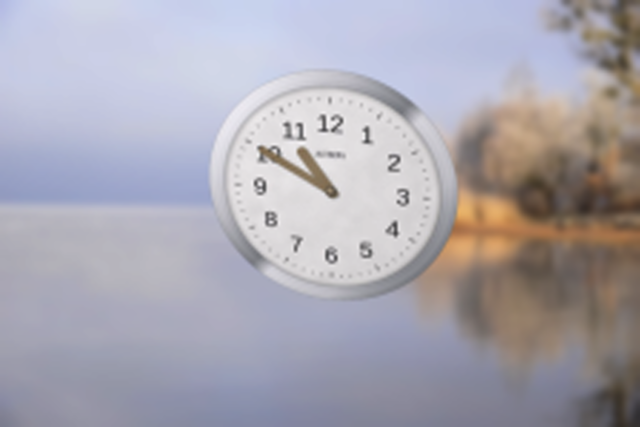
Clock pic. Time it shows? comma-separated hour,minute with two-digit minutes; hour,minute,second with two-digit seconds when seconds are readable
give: 10,50
